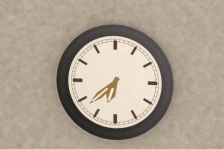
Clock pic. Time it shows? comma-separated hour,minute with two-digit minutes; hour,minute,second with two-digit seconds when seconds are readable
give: 6,38
